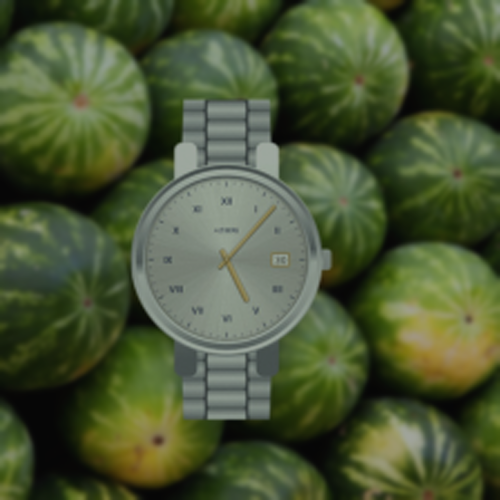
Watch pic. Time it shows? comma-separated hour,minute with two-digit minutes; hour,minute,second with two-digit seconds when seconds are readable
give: 5,07
